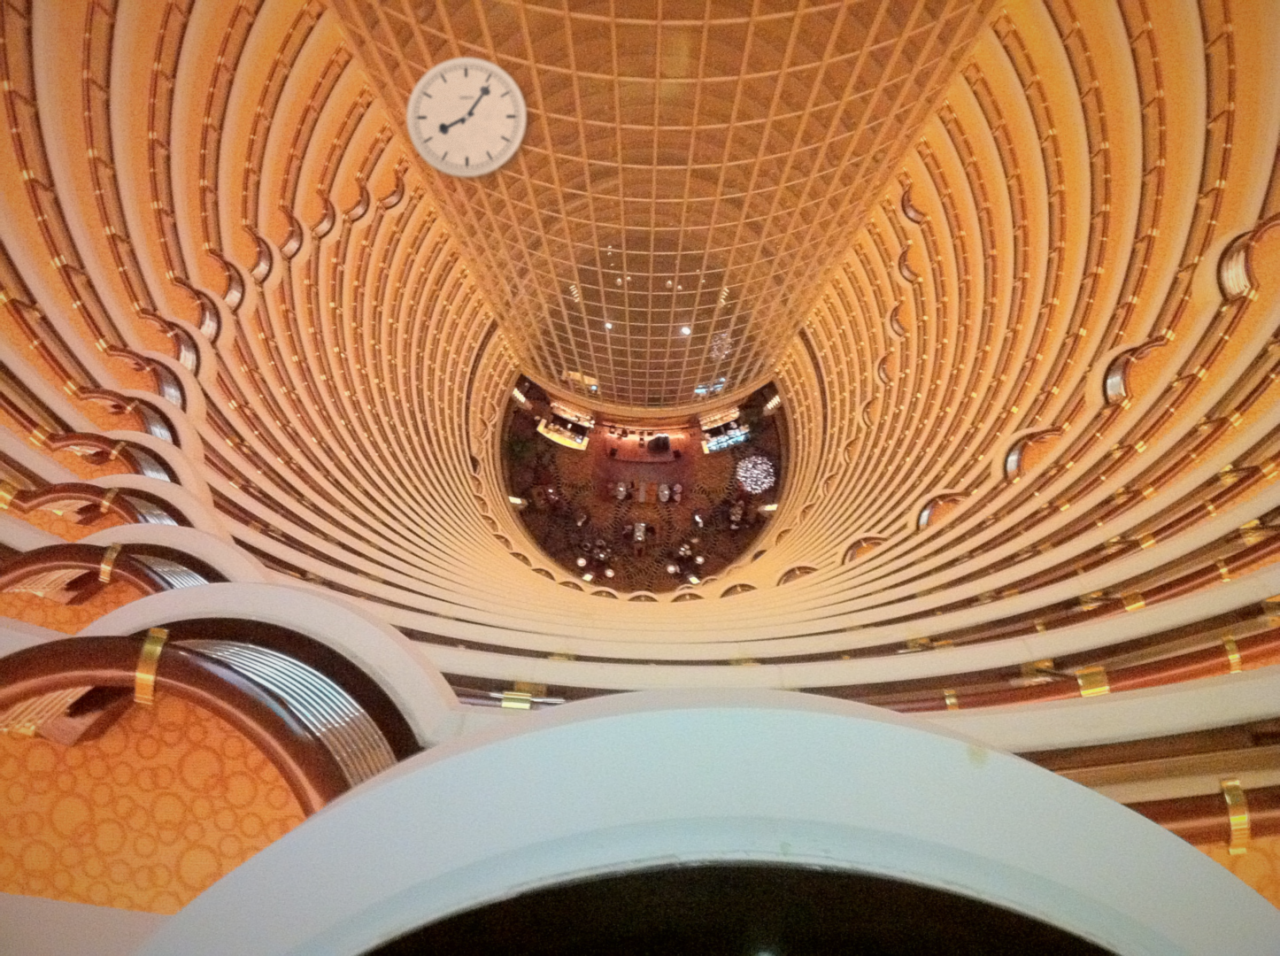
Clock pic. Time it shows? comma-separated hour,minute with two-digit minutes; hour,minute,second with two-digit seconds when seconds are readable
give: 8,06
